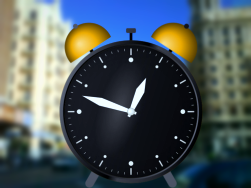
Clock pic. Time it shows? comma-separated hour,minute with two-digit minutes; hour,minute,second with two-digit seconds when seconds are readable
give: 12,48
